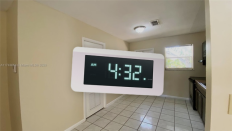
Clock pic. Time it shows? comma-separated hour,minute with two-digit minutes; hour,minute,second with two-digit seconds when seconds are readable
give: 4,32
